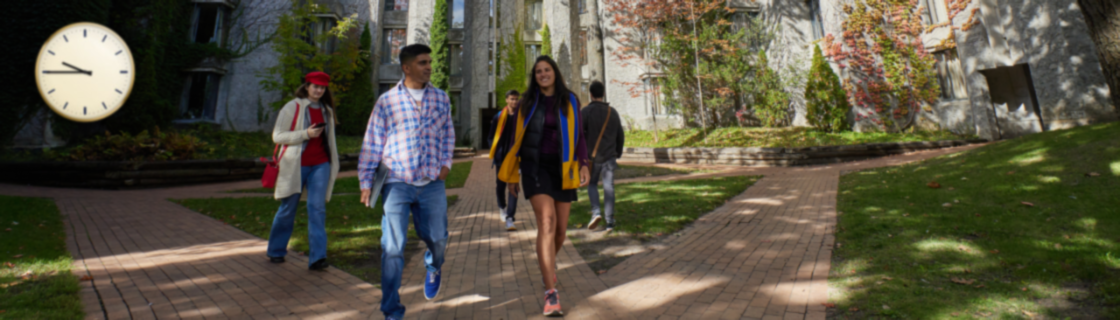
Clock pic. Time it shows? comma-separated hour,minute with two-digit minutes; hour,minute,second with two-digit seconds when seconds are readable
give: 9,45
